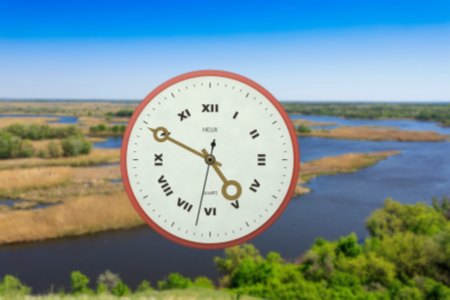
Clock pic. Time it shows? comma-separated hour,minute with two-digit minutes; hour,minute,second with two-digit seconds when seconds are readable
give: 4,49,32
